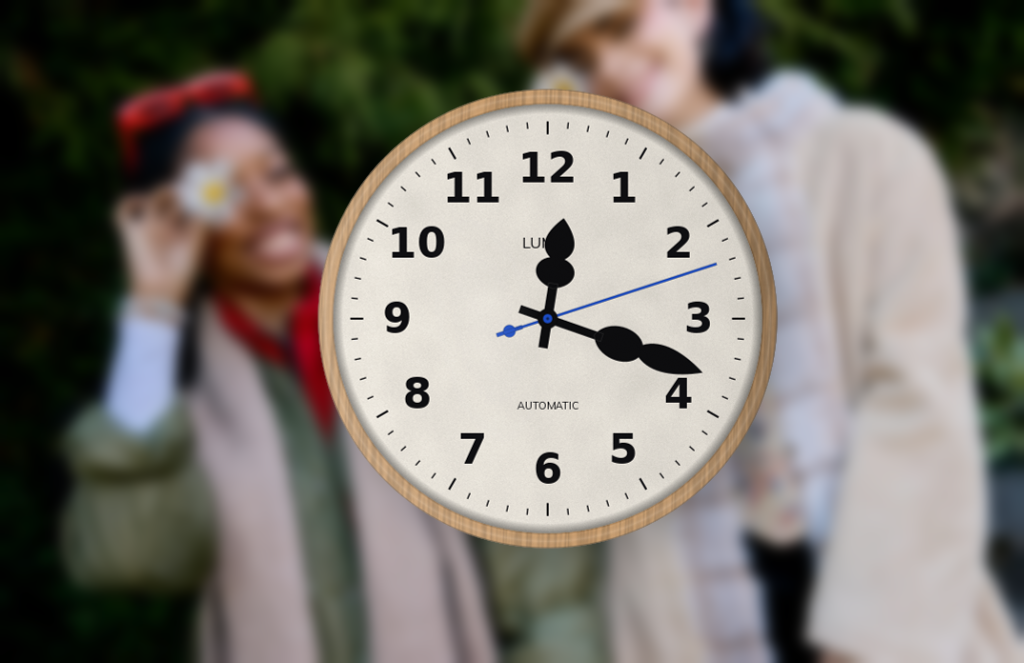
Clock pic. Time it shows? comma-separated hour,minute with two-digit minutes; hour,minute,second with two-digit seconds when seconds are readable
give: 12,18,12
